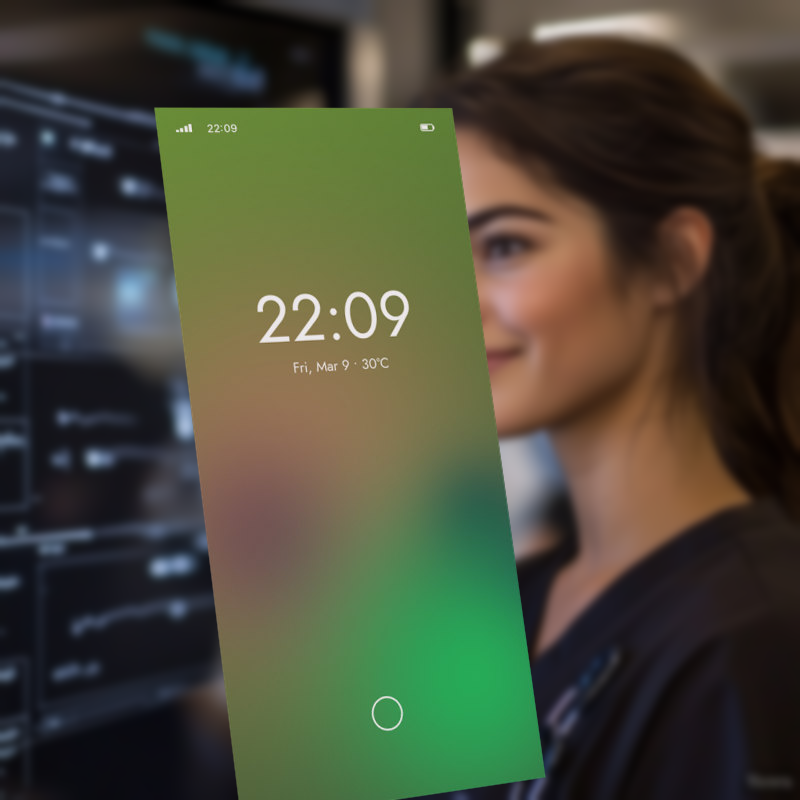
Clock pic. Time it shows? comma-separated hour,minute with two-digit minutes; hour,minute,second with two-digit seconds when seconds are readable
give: 22,09
